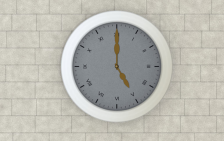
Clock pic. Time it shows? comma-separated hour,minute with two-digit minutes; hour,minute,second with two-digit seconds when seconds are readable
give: 5,00
